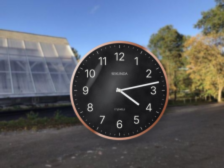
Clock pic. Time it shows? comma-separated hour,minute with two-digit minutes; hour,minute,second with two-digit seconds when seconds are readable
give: 4,13
